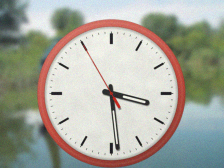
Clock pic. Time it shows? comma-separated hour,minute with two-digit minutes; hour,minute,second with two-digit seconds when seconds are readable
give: 3,28,55
